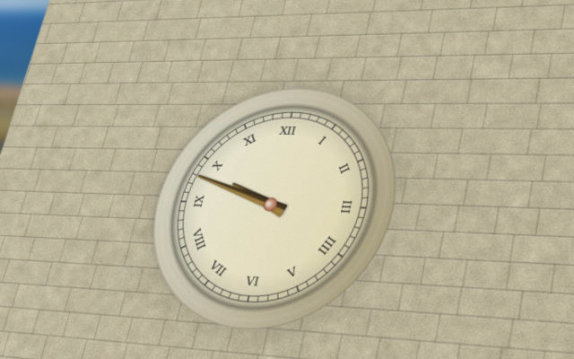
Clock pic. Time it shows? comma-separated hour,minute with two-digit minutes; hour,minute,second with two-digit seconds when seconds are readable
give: 9,48
